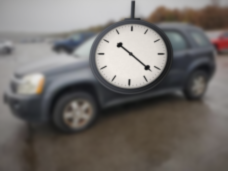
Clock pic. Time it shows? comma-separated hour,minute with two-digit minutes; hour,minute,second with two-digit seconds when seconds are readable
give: 10,22
